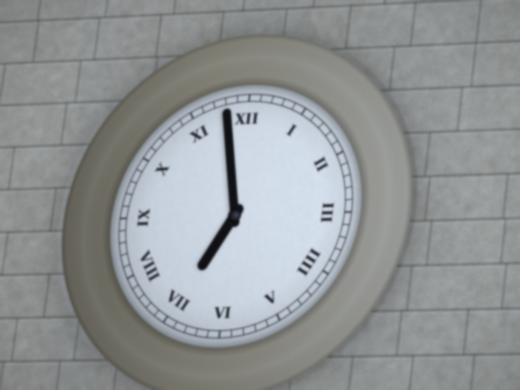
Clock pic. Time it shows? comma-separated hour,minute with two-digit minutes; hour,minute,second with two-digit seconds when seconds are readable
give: 6,58
